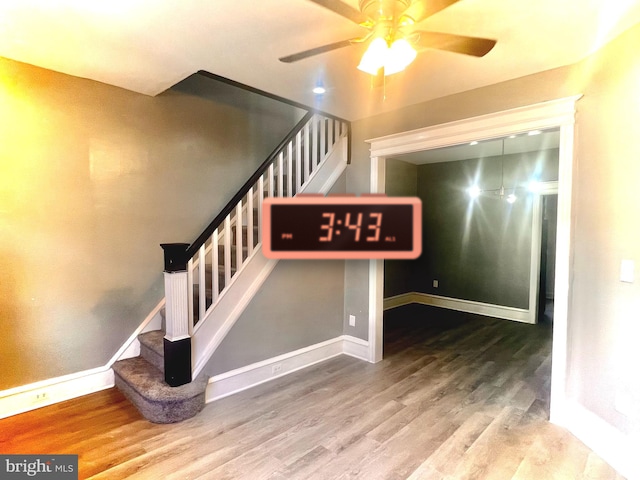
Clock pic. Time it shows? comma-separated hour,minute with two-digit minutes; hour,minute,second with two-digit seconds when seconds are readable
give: 3,43
